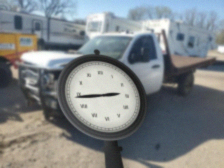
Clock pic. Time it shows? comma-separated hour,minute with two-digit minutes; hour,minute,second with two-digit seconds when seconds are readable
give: 2,44
